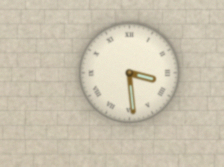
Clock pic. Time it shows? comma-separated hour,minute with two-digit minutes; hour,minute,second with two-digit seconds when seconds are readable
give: 3,29
